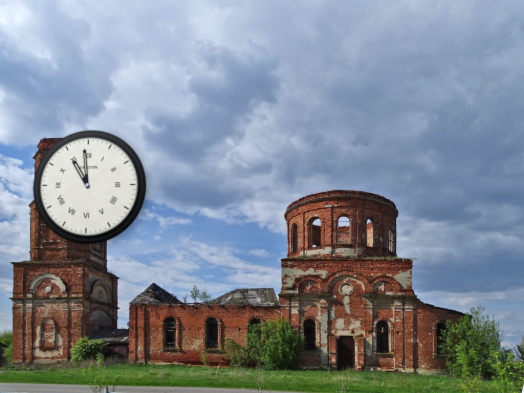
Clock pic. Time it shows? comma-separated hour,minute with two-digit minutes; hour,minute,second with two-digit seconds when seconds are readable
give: 10,59
